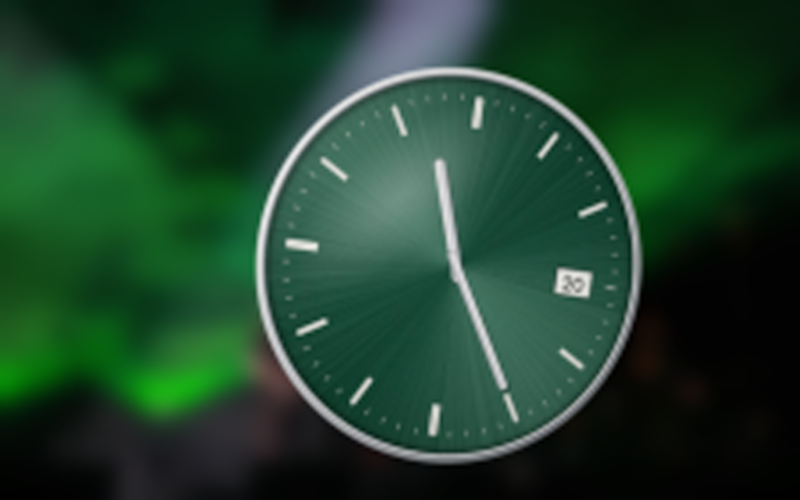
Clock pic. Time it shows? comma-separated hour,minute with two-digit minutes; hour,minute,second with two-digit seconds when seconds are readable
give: 11,25
